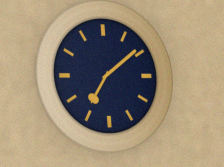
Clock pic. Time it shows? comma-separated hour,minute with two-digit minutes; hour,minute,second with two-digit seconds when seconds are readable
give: 7,09
